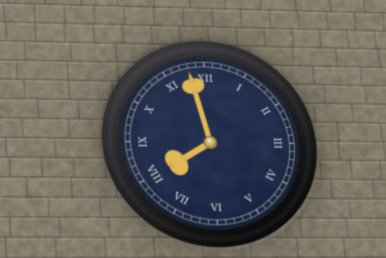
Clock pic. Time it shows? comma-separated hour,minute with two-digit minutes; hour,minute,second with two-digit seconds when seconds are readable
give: 7,58
